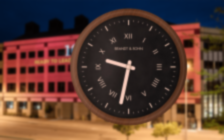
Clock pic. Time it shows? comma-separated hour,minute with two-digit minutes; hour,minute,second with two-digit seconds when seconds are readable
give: 9,32
